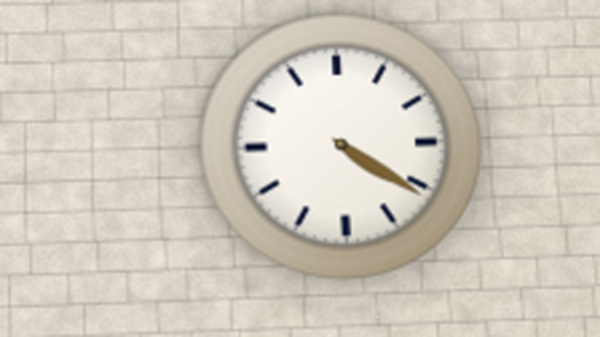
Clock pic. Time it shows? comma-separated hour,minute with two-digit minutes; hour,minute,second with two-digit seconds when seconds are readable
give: 4,21
